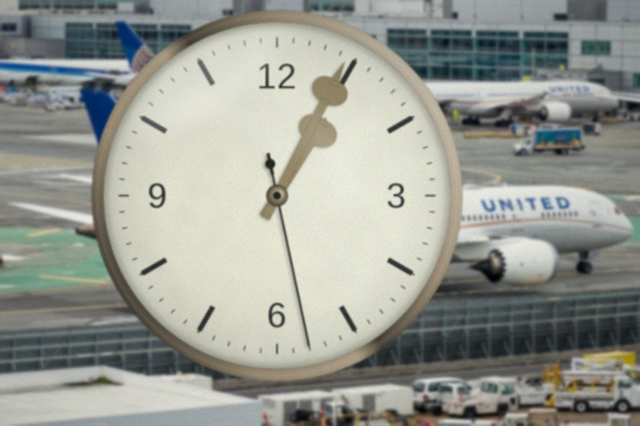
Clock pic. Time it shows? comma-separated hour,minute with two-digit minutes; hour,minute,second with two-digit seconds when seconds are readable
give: 1,04,28
